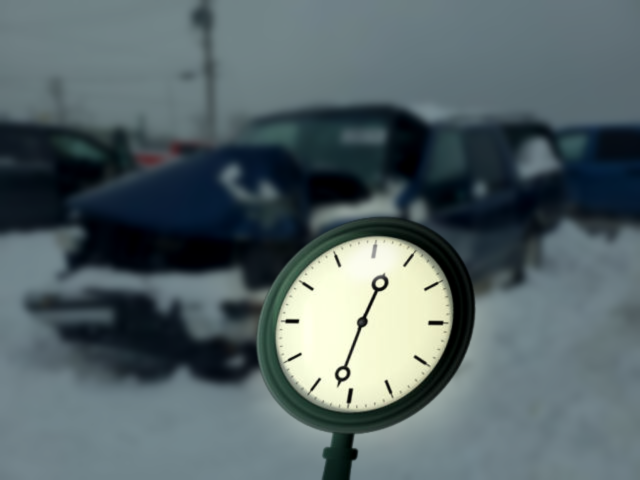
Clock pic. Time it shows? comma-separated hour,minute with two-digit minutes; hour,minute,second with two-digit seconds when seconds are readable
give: 12,32
